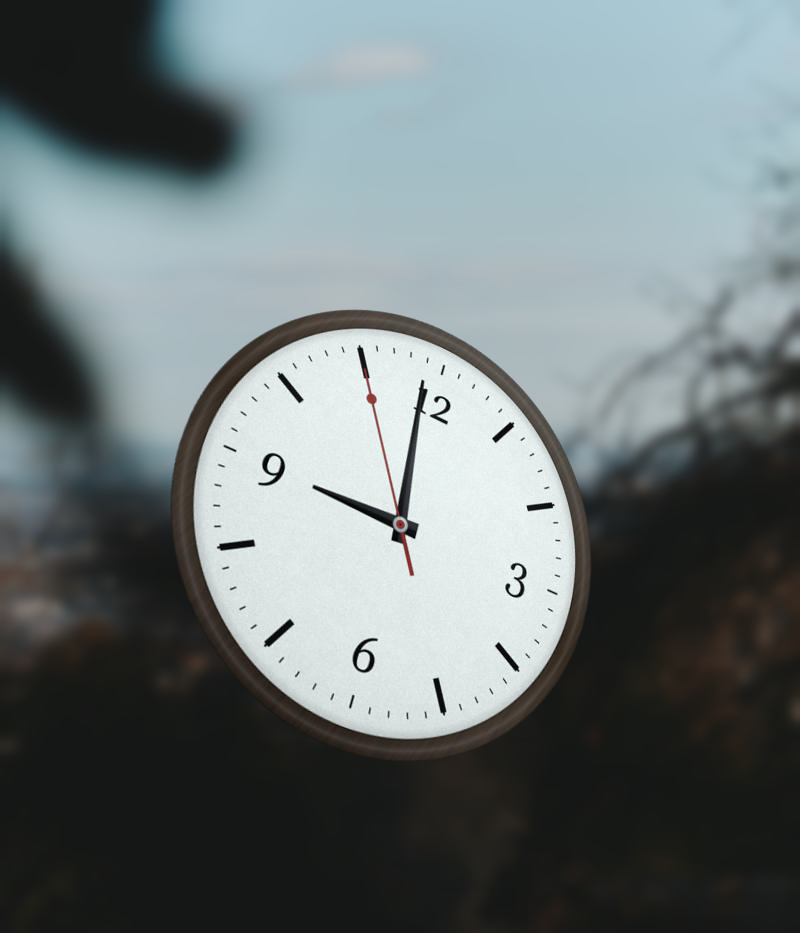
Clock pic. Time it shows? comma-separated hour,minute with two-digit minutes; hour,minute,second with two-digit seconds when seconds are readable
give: 8,58,55
